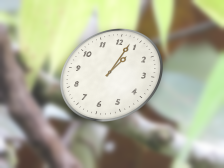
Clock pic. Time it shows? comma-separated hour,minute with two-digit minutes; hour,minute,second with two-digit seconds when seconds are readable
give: 1,03
